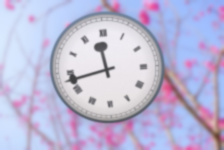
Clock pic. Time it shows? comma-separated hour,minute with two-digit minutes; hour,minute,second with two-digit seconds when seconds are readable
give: 11,43
